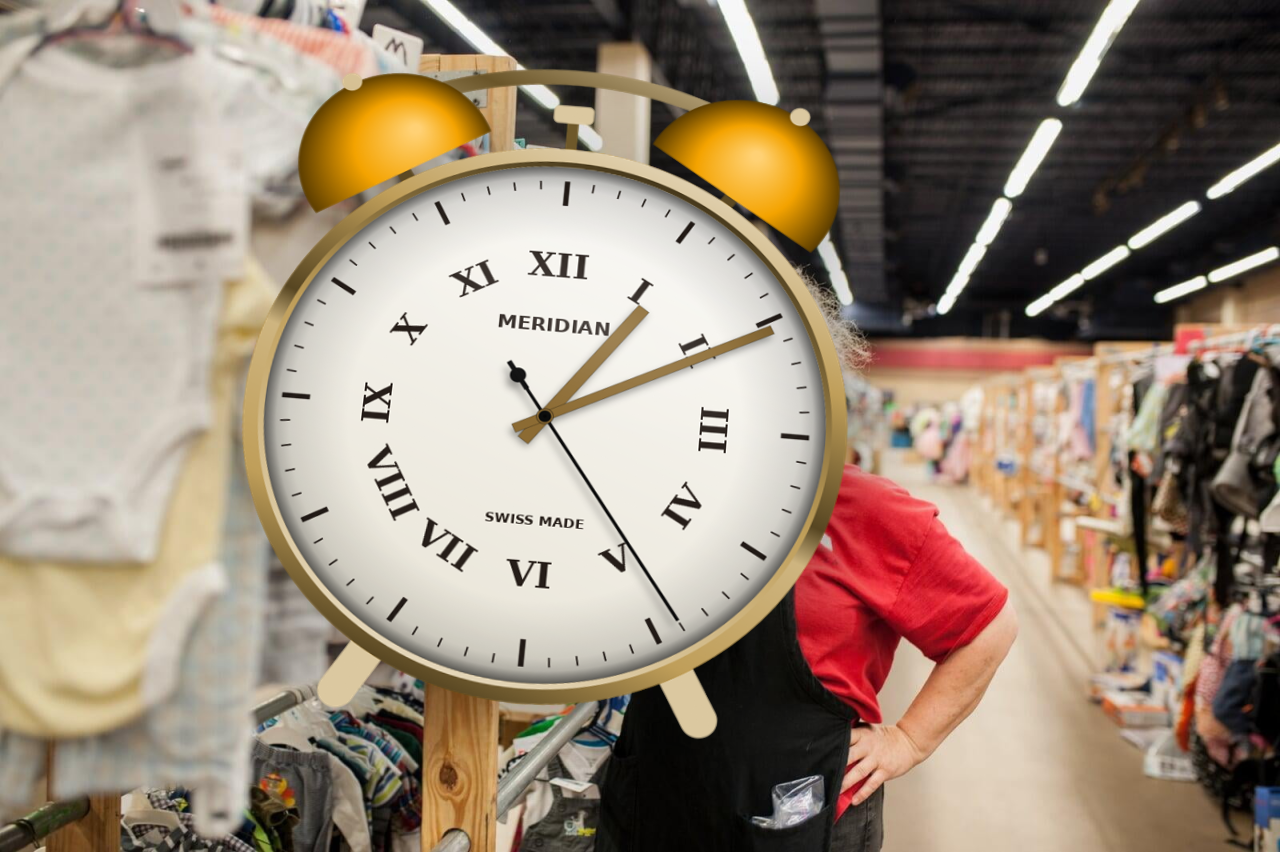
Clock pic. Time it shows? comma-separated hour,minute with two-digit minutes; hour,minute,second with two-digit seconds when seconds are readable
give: 1,10,24
